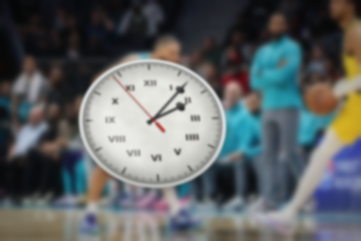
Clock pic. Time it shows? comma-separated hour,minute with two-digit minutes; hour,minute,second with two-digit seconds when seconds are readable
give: 2,06,54
